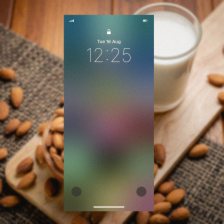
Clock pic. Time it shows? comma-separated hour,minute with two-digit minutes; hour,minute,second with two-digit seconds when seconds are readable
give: 12,25
